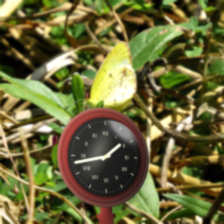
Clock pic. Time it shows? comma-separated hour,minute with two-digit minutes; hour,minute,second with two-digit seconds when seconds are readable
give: 1,43
